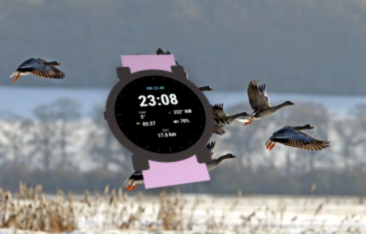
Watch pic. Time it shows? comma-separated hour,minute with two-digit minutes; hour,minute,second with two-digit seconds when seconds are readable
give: 23,08
